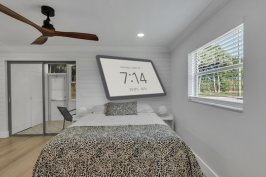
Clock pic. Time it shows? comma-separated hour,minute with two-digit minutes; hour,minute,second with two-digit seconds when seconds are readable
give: 7,14
